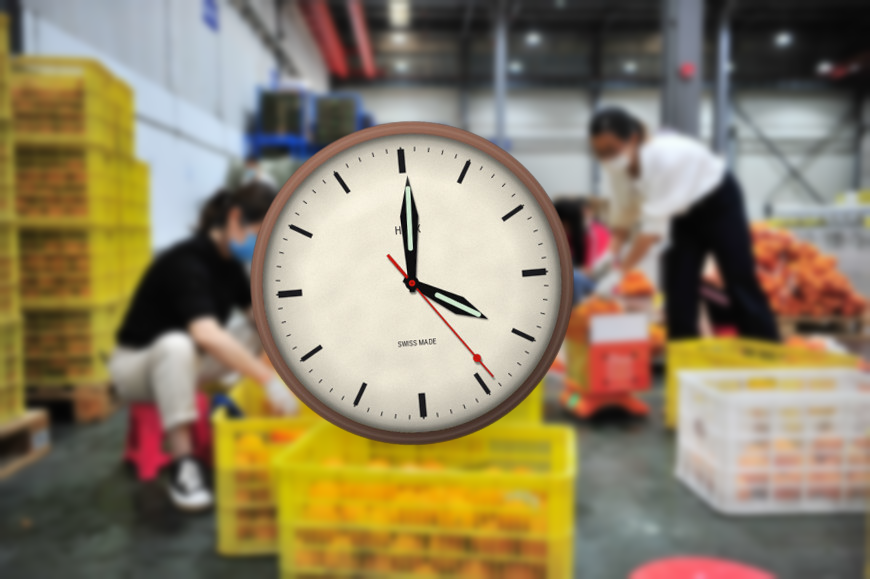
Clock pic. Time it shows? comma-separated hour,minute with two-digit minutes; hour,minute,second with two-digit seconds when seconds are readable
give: 4,00,24
